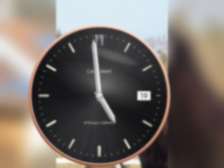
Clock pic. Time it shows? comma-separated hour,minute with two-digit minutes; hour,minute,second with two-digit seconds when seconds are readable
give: 4,59
